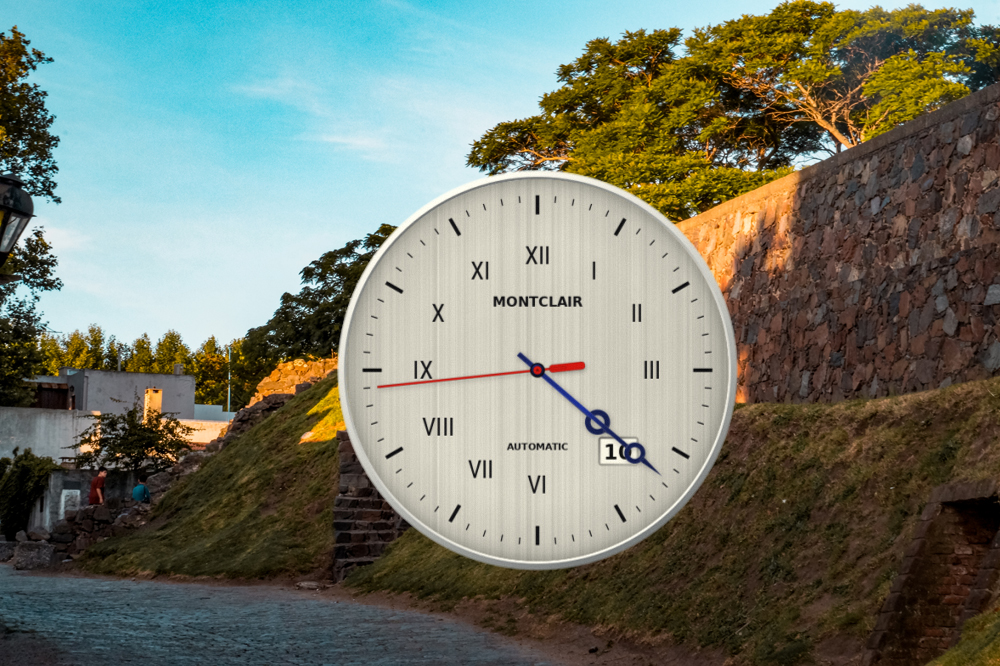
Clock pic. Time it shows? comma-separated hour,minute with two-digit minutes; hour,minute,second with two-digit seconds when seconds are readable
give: 4,21,44
